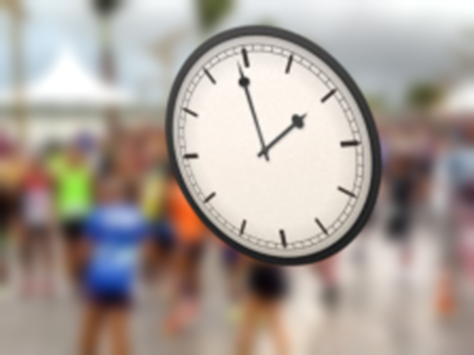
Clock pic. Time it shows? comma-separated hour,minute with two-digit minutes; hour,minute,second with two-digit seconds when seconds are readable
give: 1,59
